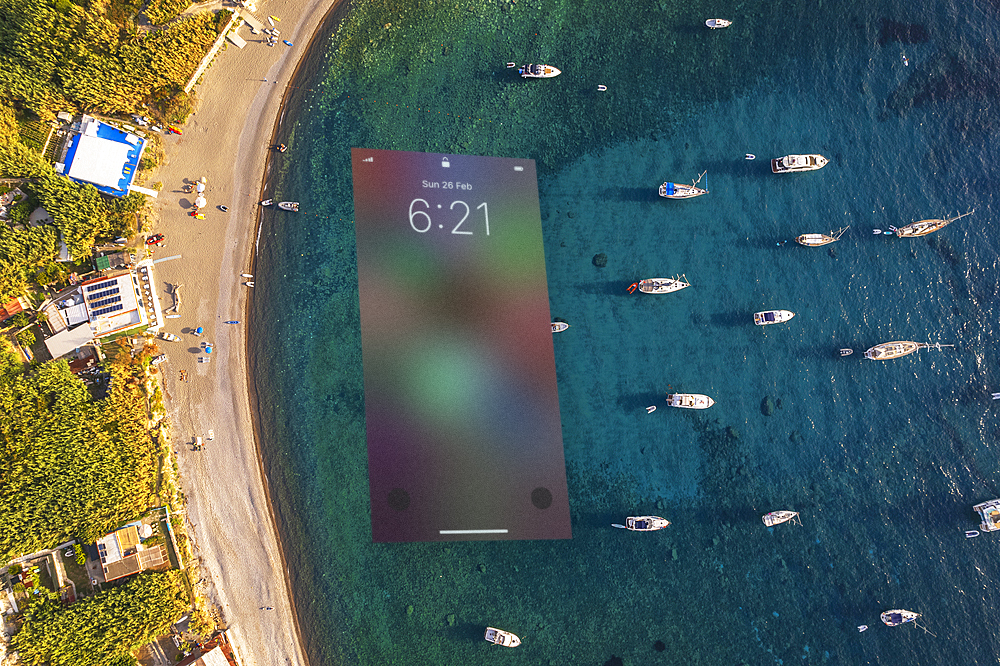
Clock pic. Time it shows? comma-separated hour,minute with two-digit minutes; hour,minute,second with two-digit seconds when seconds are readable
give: 6,21
